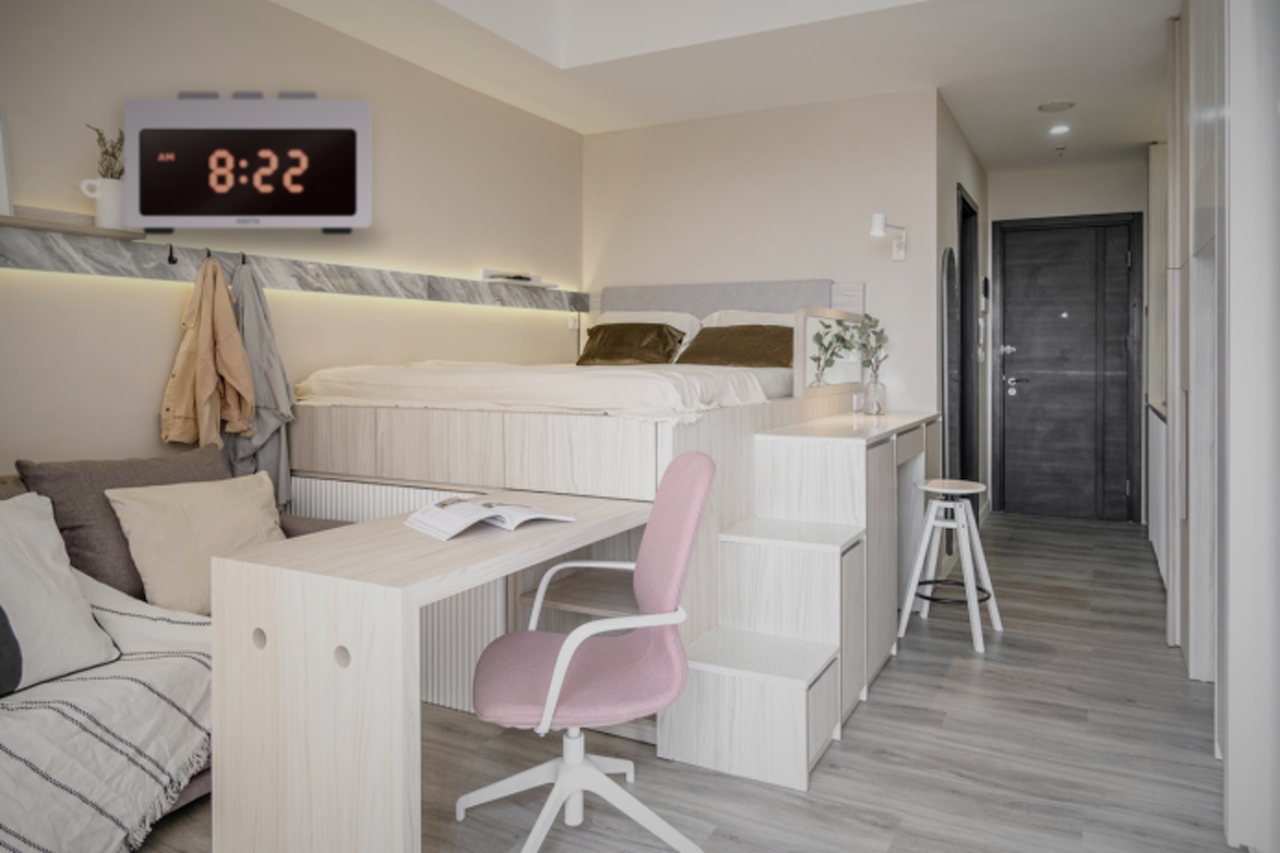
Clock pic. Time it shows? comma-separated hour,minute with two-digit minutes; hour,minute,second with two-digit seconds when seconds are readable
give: 8,22
